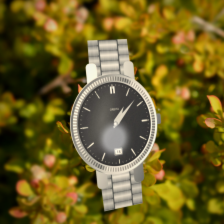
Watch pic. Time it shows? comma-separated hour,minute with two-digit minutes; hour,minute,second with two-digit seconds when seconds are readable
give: 1,08
